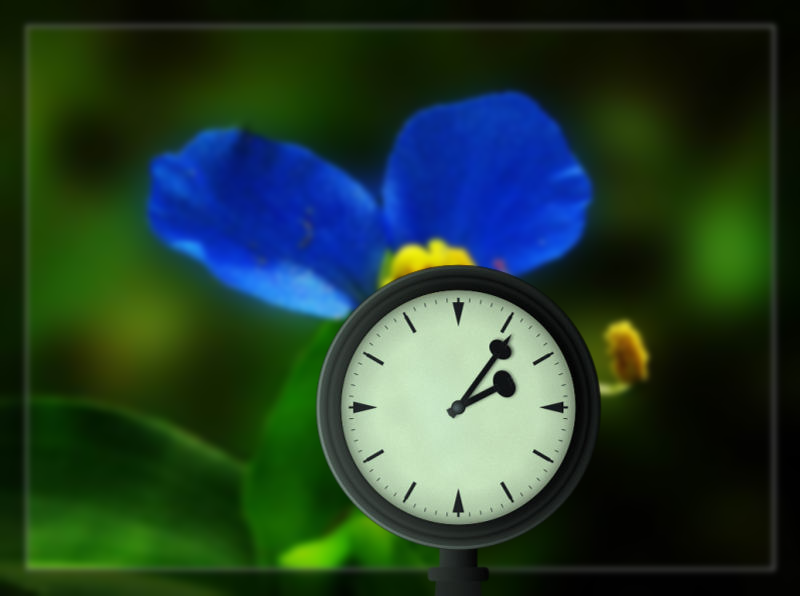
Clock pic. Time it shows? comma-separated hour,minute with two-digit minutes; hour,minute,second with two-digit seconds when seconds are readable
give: 2,06
